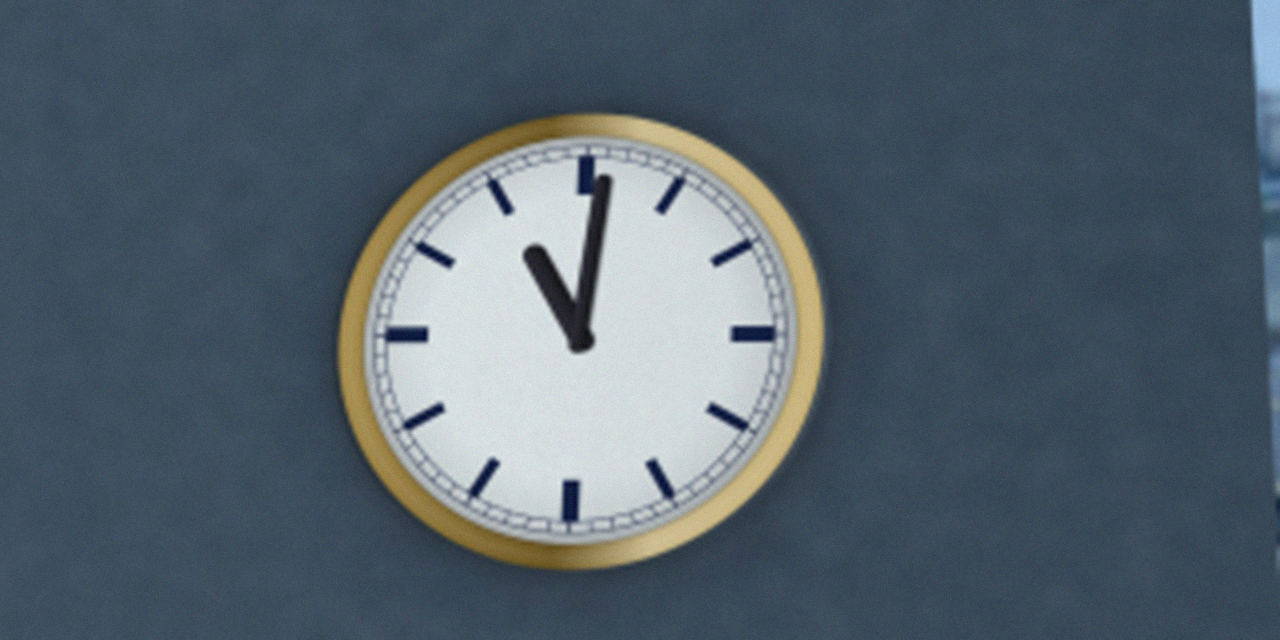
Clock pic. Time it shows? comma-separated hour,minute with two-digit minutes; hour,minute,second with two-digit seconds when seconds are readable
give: 11,01
